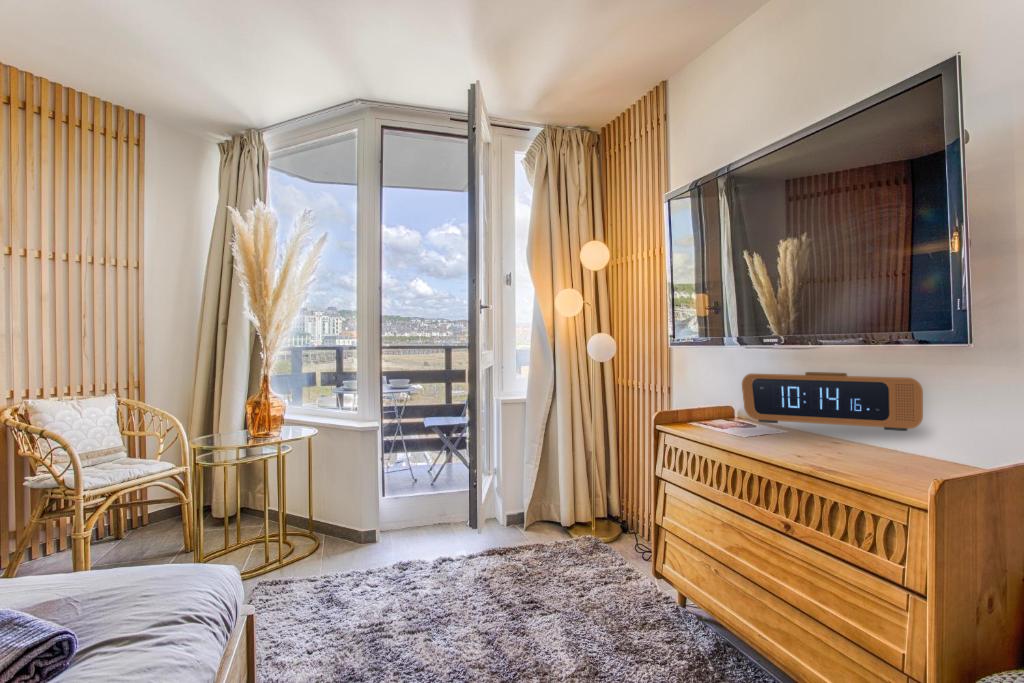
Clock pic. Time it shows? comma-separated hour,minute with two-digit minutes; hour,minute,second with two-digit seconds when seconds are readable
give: 10,14,16
